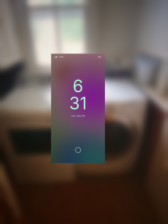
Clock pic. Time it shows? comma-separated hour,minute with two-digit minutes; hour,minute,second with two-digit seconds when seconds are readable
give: 6,31
